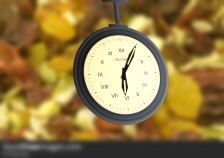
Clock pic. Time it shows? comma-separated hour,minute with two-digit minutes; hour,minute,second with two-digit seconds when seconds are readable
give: 6,05
